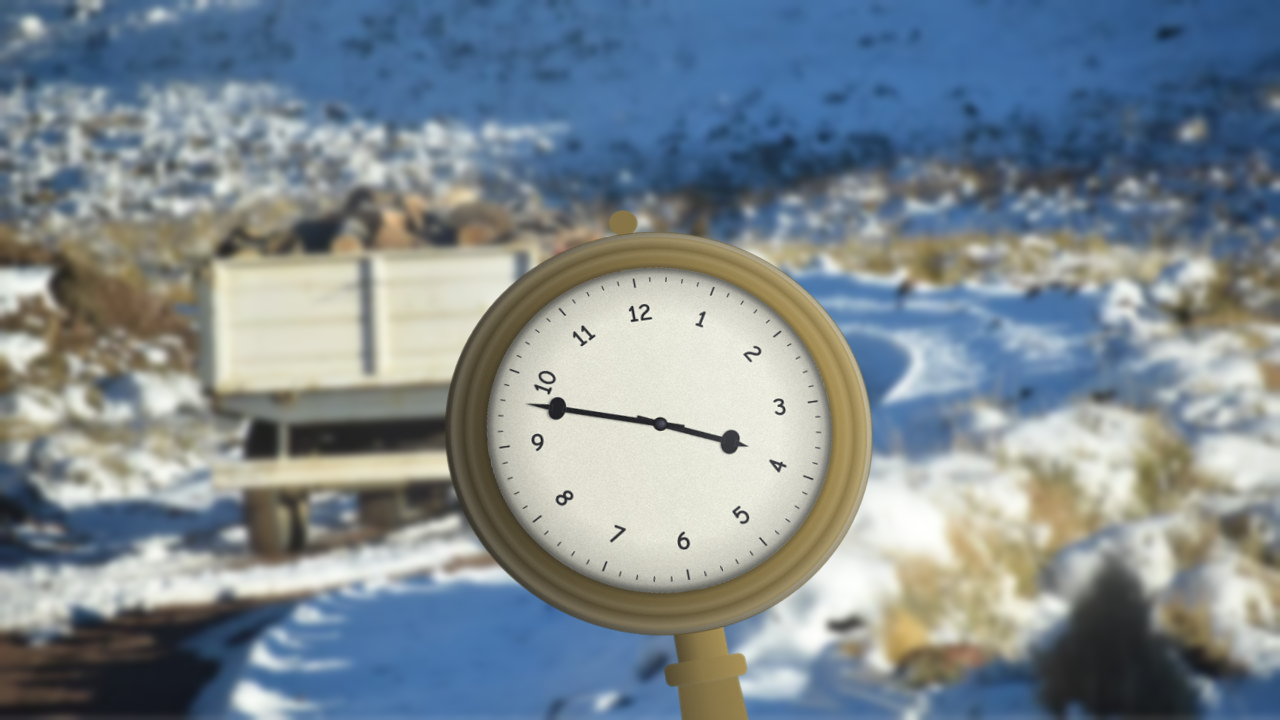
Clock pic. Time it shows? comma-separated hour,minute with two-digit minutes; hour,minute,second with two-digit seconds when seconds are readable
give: 3,48
